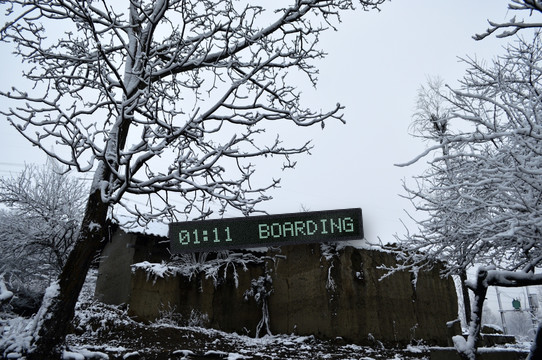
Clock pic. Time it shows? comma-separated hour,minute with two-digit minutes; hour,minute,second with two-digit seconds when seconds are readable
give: 1,11
